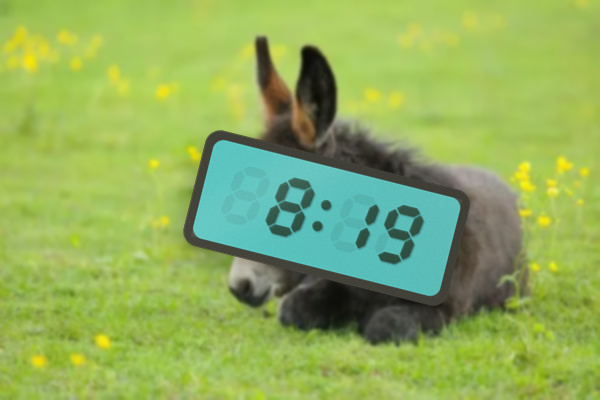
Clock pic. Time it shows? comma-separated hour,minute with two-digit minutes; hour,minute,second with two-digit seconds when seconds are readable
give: 8,19
